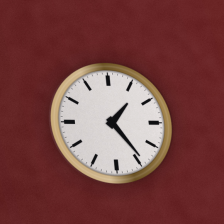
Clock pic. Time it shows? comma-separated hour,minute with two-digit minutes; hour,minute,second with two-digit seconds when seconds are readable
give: 1,24
